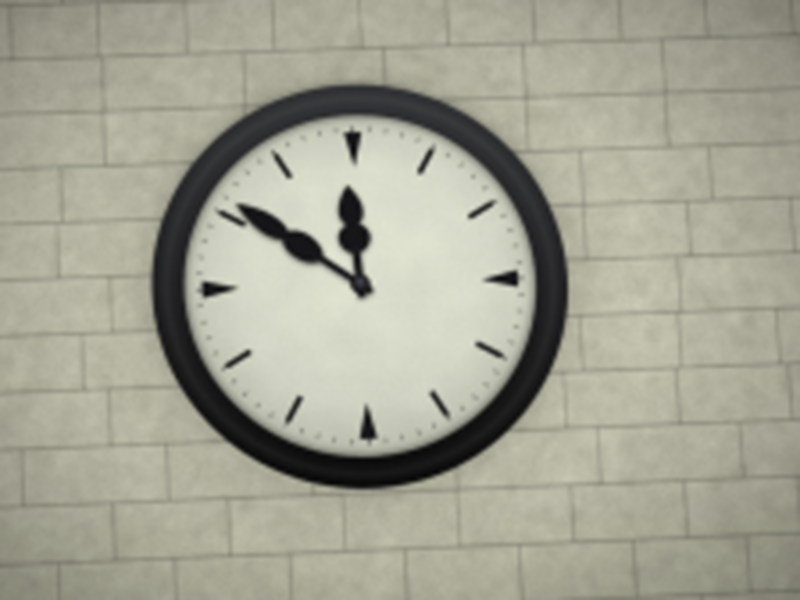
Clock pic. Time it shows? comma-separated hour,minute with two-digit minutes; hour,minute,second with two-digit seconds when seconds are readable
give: 11,51
